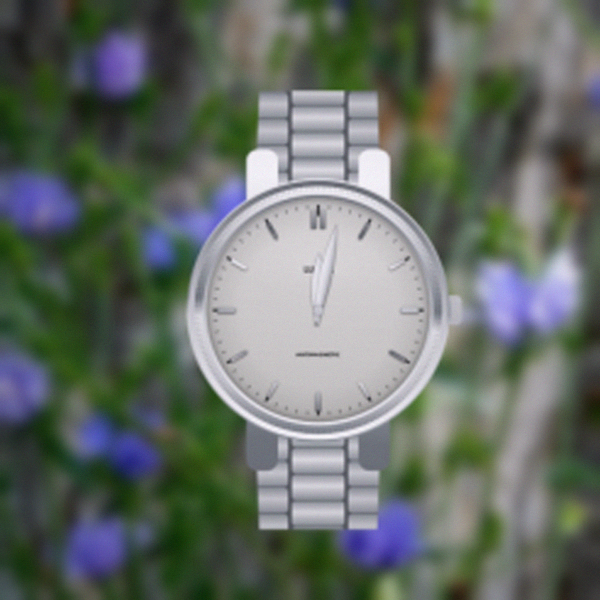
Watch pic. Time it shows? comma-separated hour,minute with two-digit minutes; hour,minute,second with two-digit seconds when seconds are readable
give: 12,02
